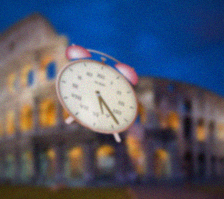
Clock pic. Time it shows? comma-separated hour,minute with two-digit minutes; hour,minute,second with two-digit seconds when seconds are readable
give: 5,23
